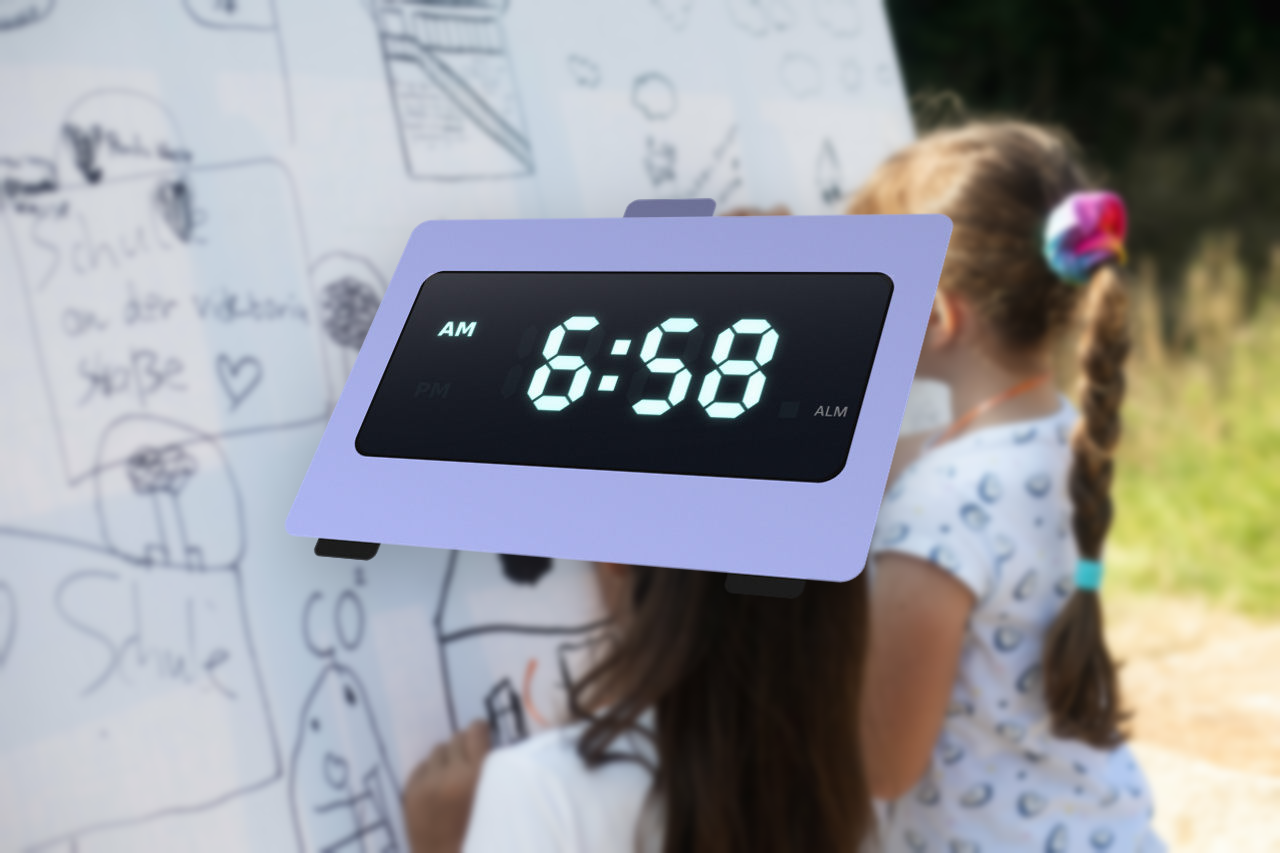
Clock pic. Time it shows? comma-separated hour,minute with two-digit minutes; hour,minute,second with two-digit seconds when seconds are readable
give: 6,58
